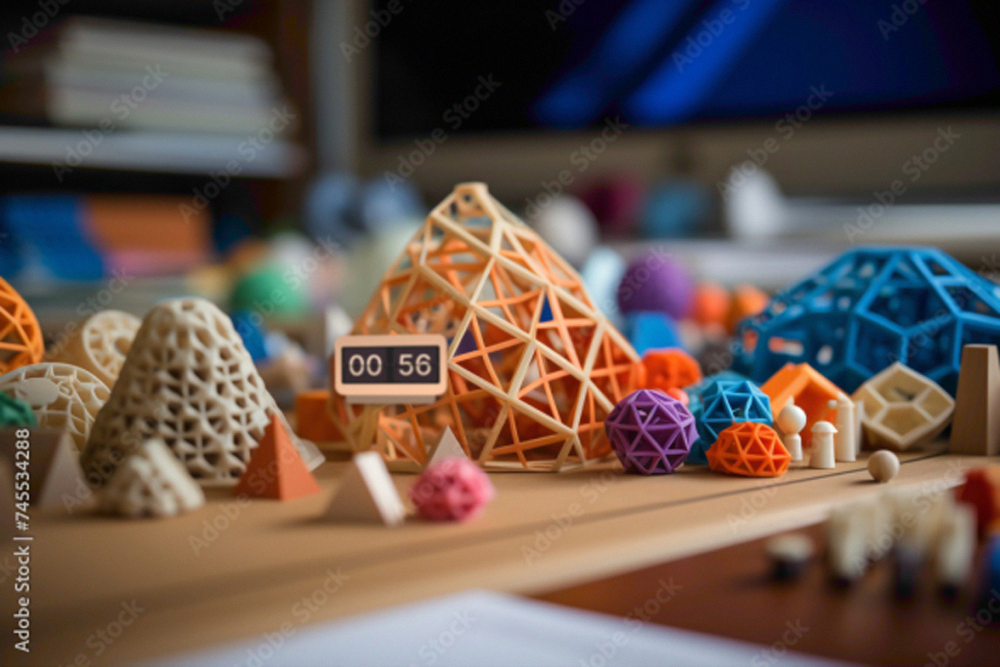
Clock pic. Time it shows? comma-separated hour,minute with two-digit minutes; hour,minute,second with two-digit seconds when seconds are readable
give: 0,56
